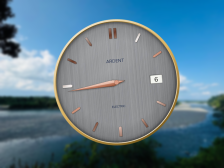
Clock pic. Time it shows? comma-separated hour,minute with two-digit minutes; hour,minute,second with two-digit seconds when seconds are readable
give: 8,44
